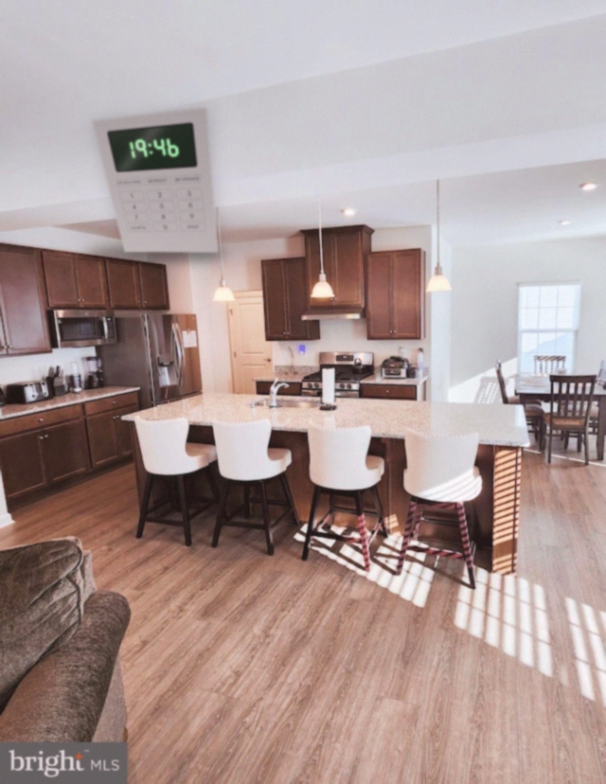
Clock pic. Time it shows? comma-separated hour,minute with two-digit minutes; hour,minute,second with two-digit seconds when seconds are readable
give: 19,46
